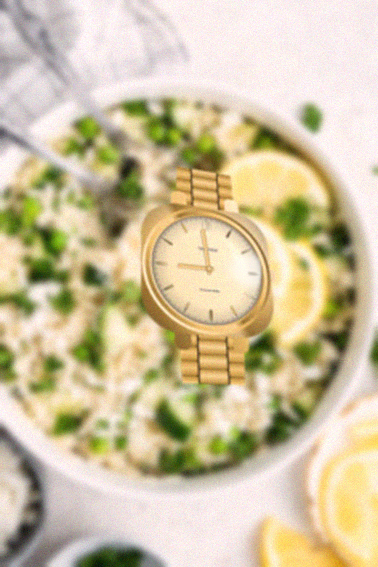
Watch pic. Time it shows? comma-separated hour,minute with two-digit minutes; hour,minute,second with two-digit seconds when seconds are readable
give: 8,59
